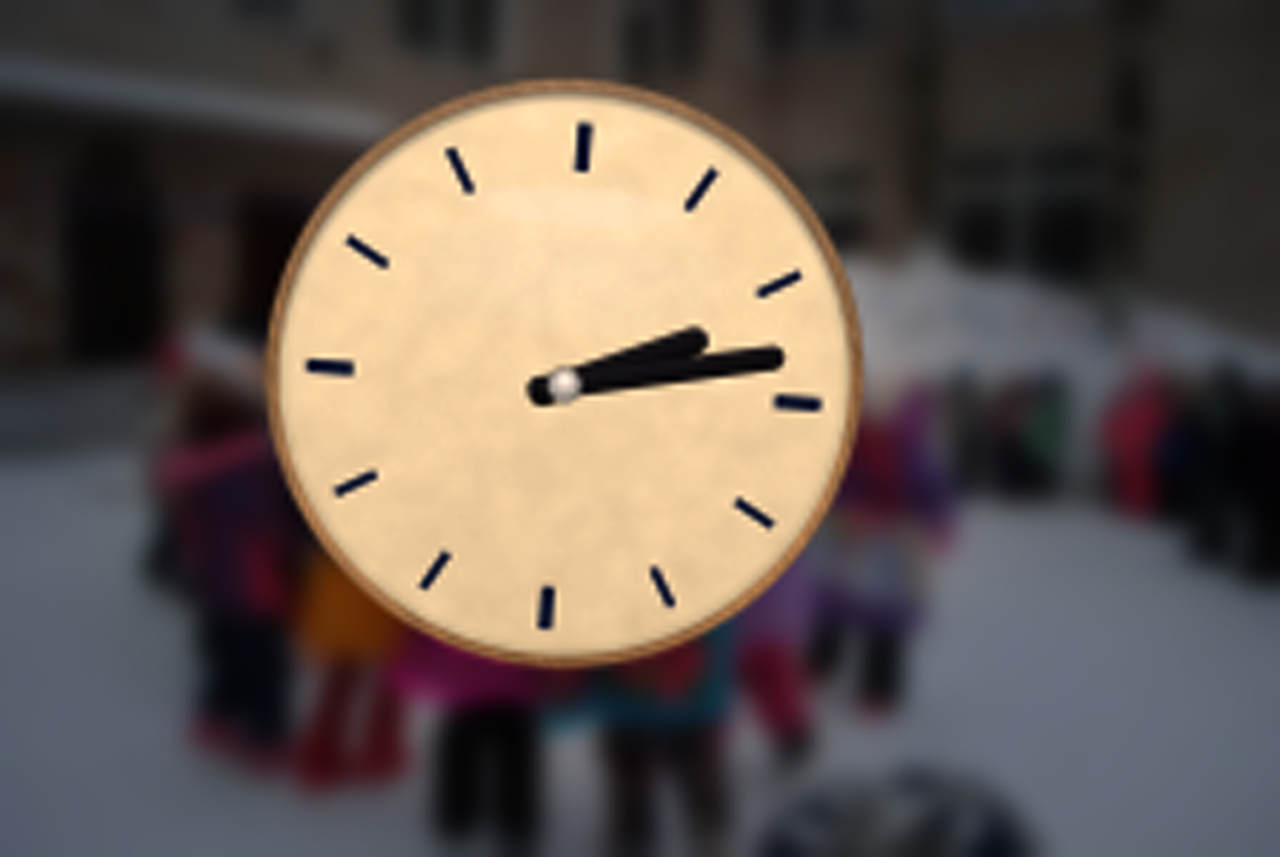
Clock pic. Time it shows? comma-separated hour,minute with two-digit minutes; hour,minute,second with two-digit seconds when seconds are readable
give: 2,13
